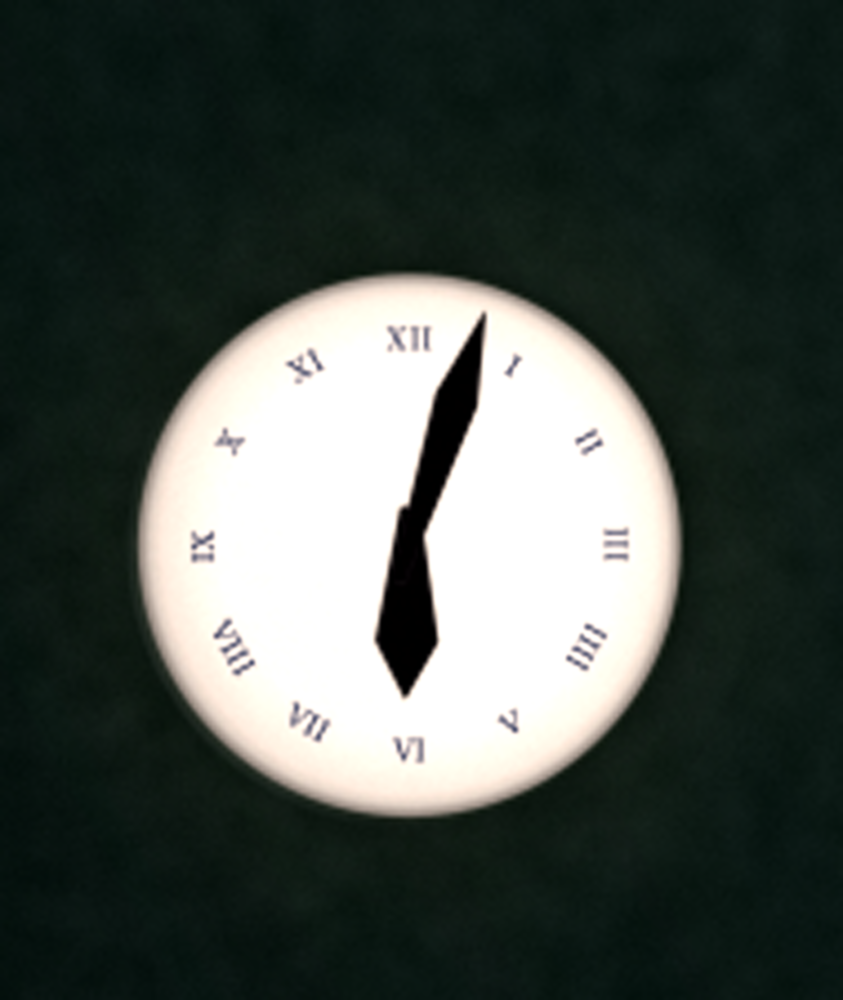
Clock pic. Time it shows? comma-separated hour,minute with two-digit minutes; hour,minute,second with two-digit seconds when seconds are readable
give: 6,03
